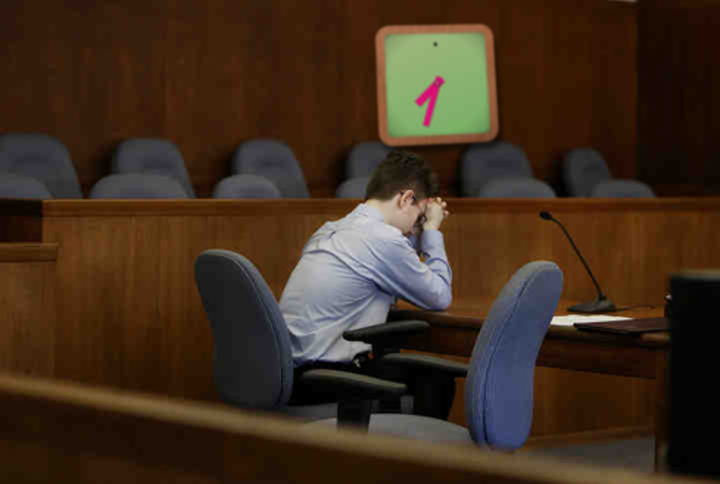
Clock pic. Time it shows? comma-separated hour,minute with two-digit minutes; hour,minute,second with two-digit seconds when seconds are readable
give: 7,33
